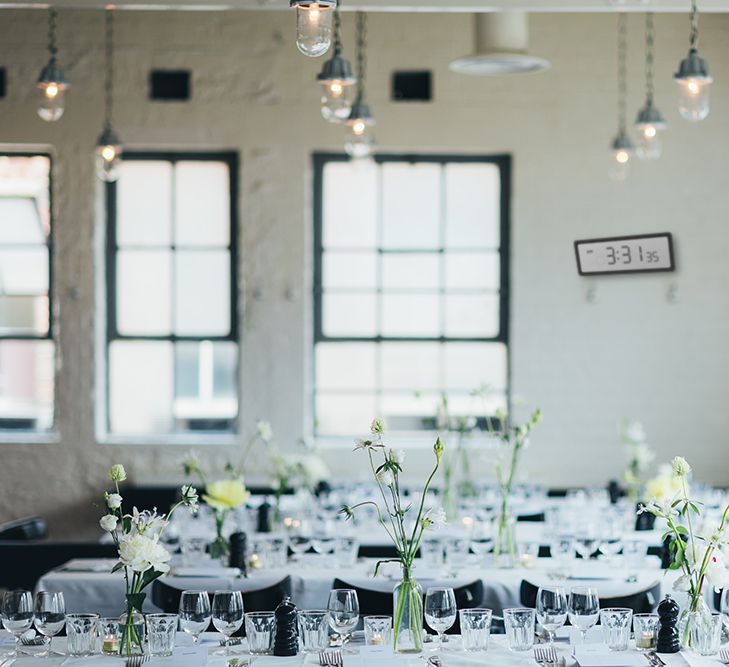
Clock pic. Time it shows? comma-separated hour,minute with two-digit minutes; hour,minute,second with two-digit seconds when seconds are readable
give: 3,31
